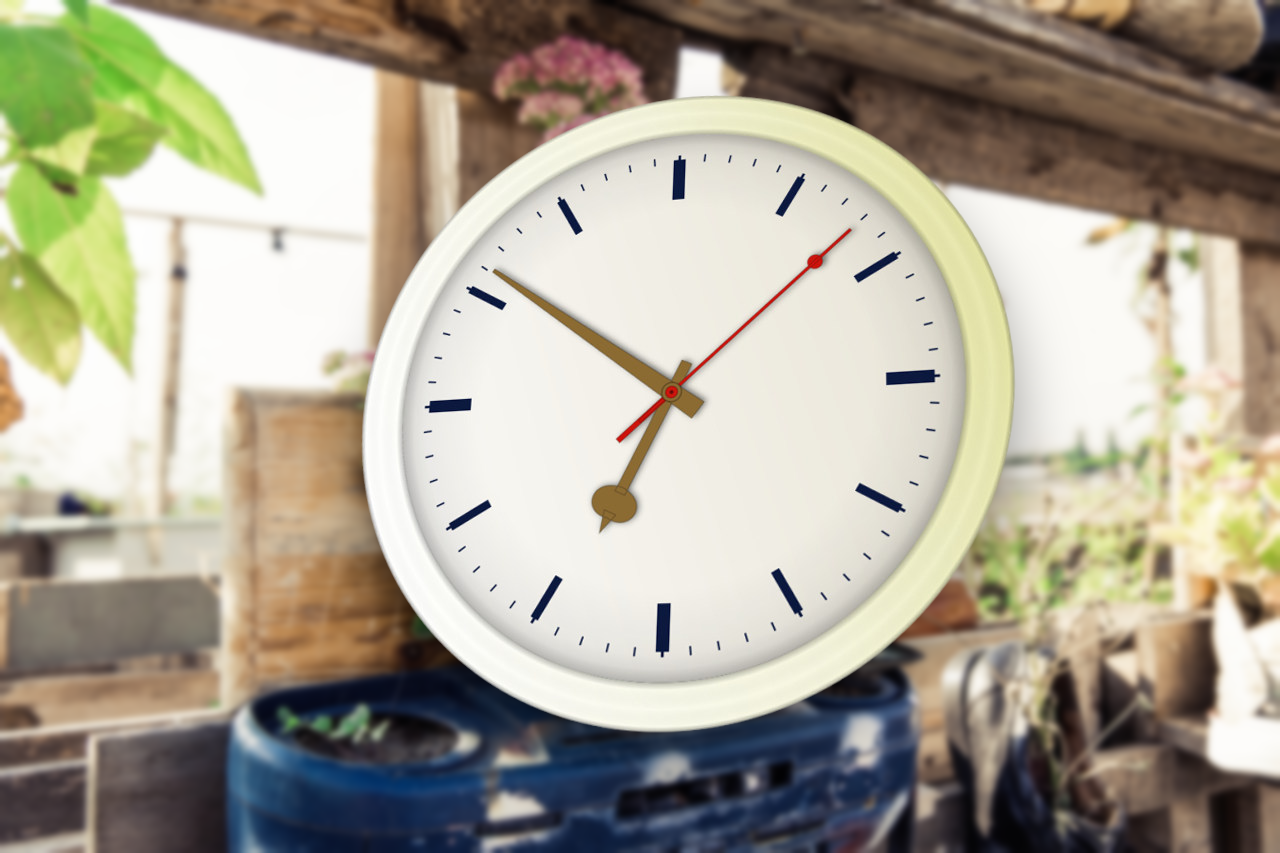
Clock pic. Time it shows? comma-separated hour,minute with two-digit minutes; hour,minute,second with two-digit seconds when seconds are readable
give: 6,51,08
